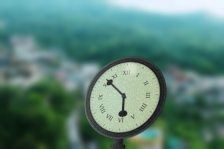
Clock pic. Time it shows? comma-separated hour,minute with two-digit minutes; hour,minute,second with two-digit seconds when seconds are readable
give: 5,52
